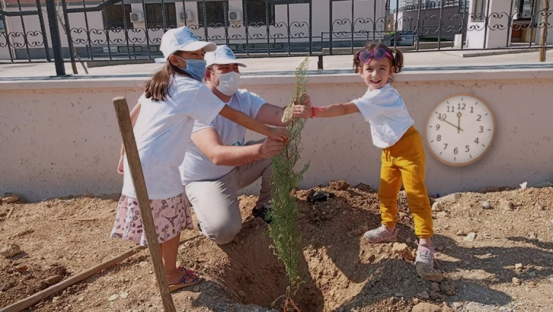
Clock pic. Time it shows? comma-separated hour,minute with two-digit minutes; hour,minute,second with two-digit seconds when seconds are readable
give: 11,49
